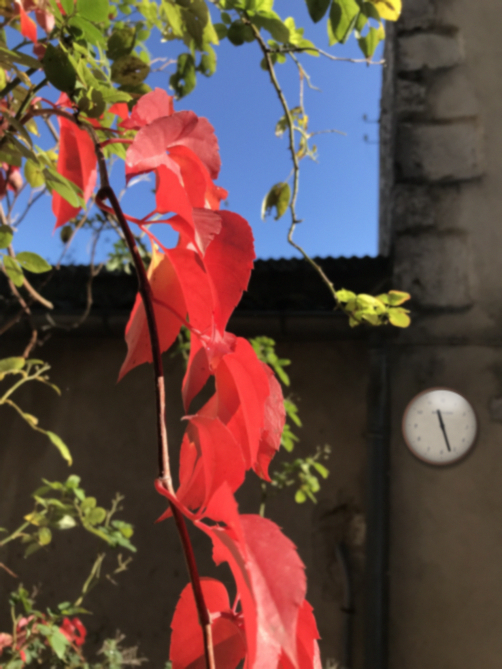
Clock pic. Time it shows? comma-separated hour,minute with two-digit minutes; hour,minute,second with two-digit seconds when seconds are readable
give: 11,27
